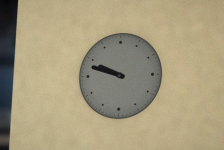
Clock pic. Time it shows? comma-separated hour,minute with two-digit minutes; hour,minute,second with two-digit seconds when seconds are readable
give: 9,48
